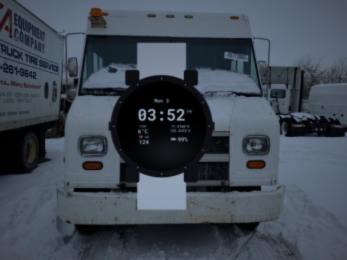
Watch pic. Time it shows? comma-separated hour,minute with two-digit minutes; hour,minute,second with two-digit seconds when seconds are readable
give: 3,52
